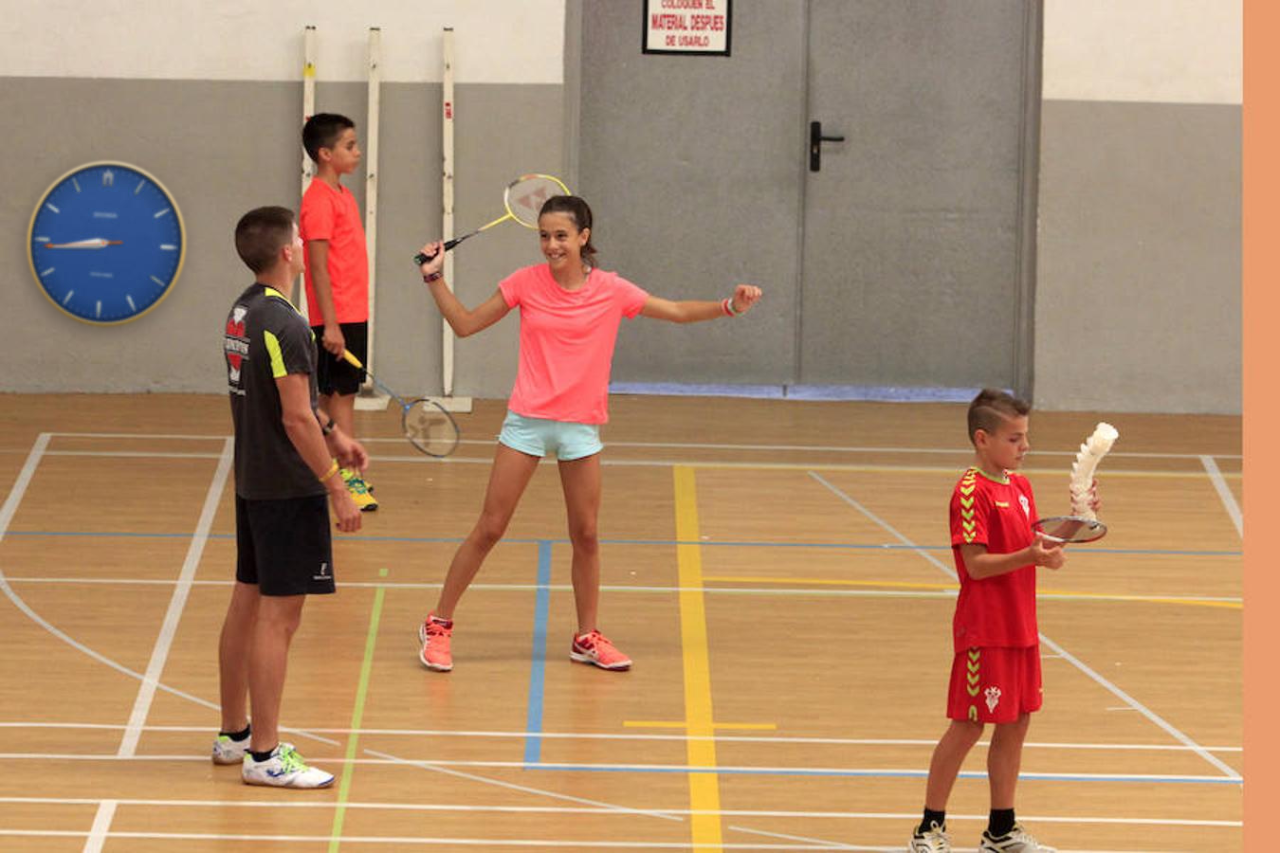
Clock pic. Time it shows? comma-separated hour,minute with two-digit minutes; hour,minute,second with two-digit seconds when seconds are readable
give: 8,43,44
